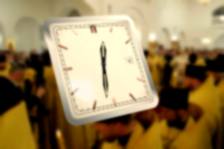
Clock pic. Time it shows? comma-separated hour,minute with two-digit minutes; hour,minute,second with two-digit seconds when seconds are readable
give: 12,32
